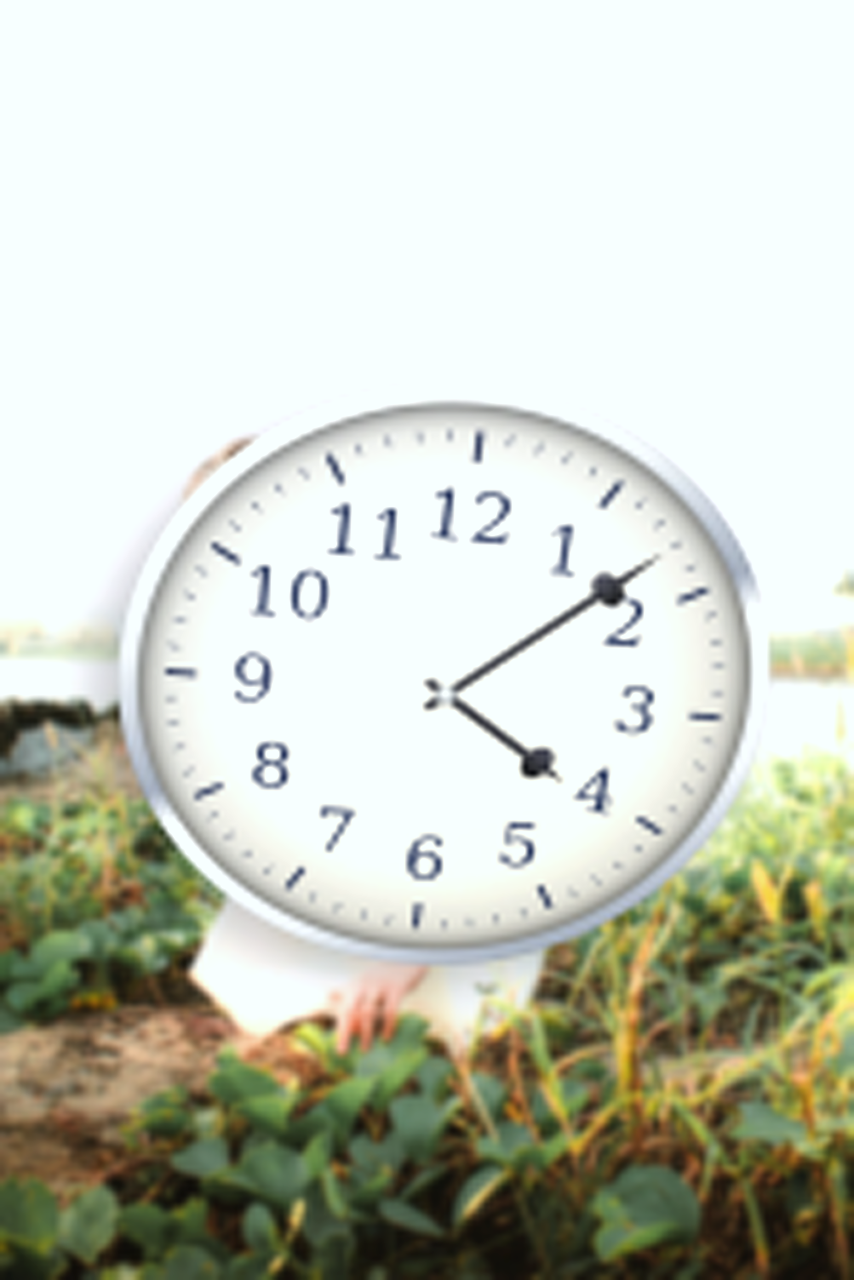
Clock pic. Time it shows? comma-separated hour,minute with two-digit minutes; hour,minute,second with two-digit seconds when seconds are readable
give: 4,08
